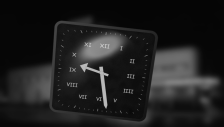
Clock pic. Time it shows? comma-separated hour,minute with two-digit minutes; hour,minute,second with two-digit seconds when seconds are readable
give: 9,28
